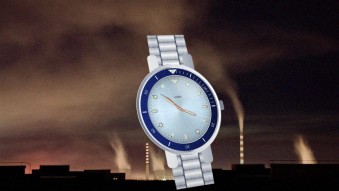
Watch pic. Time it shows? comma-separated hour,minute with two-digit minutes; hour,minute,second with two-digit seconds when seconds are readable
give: 3,52
